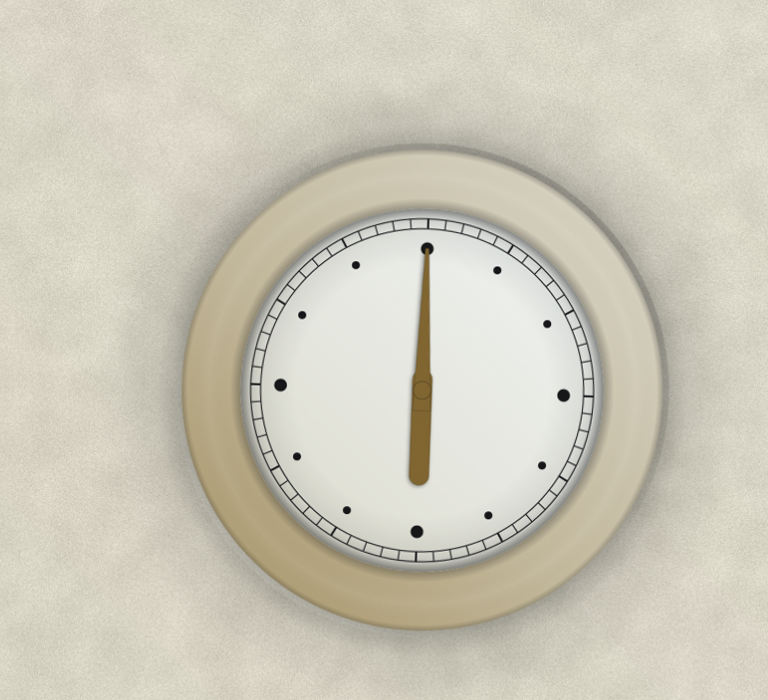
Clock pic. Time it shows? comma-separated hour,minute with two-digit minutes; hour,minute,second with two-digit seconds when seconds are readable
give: 6,00
